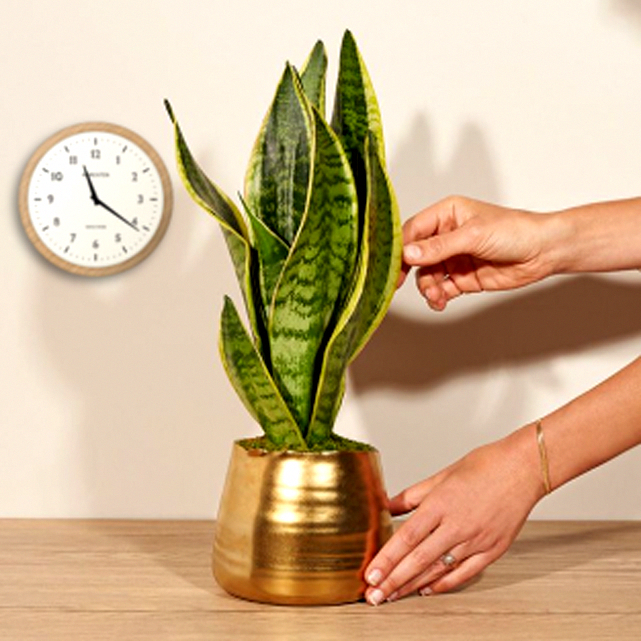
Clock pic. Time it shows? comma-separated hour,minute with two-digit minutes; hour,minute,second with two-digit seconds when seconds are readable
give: 11,21
